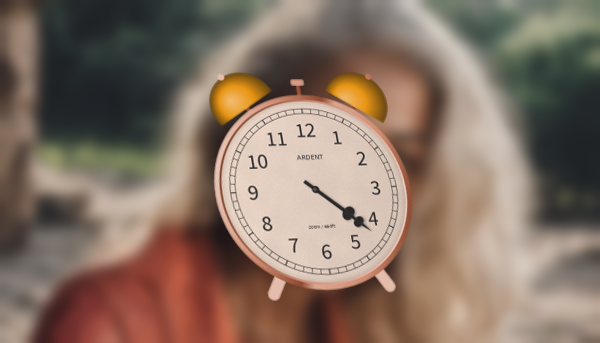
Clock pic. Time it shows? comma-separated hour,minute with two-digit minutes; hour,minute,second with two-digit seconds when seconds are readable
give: 4,22
